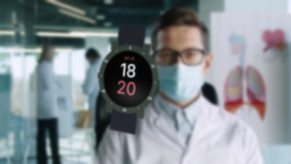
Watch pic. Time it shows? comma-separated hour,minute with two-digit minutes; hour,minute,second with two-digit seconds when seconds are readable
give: 18,20
